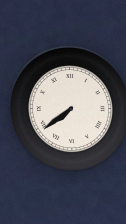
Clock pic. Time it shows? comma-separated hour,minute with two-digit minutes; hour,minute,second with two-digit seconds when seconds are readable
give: 7,39
